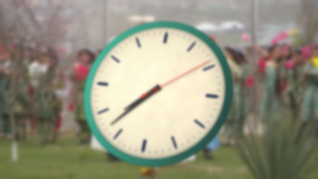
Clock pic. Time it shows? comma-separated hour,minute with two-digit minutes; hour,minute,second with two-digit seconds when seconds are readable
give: 7,37,09
